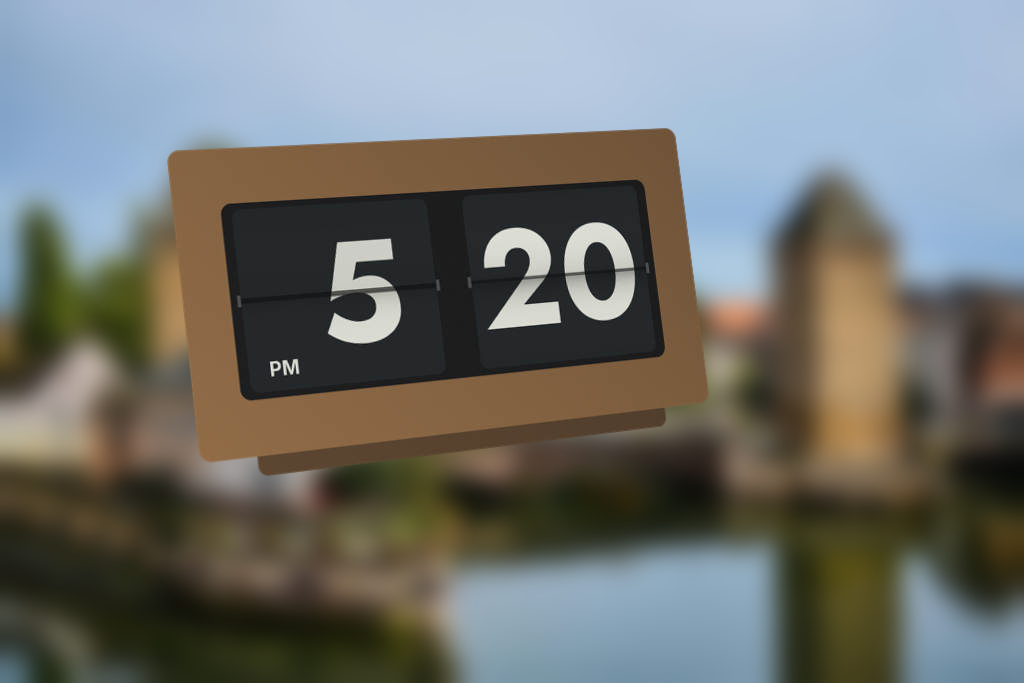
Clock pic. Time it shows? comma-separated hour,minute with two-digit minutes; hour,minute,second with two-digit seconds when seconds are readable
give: 5,20
